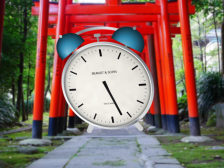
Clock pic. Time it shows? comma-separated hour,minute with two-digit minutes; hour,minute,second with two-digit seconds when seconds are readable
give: 5,27
